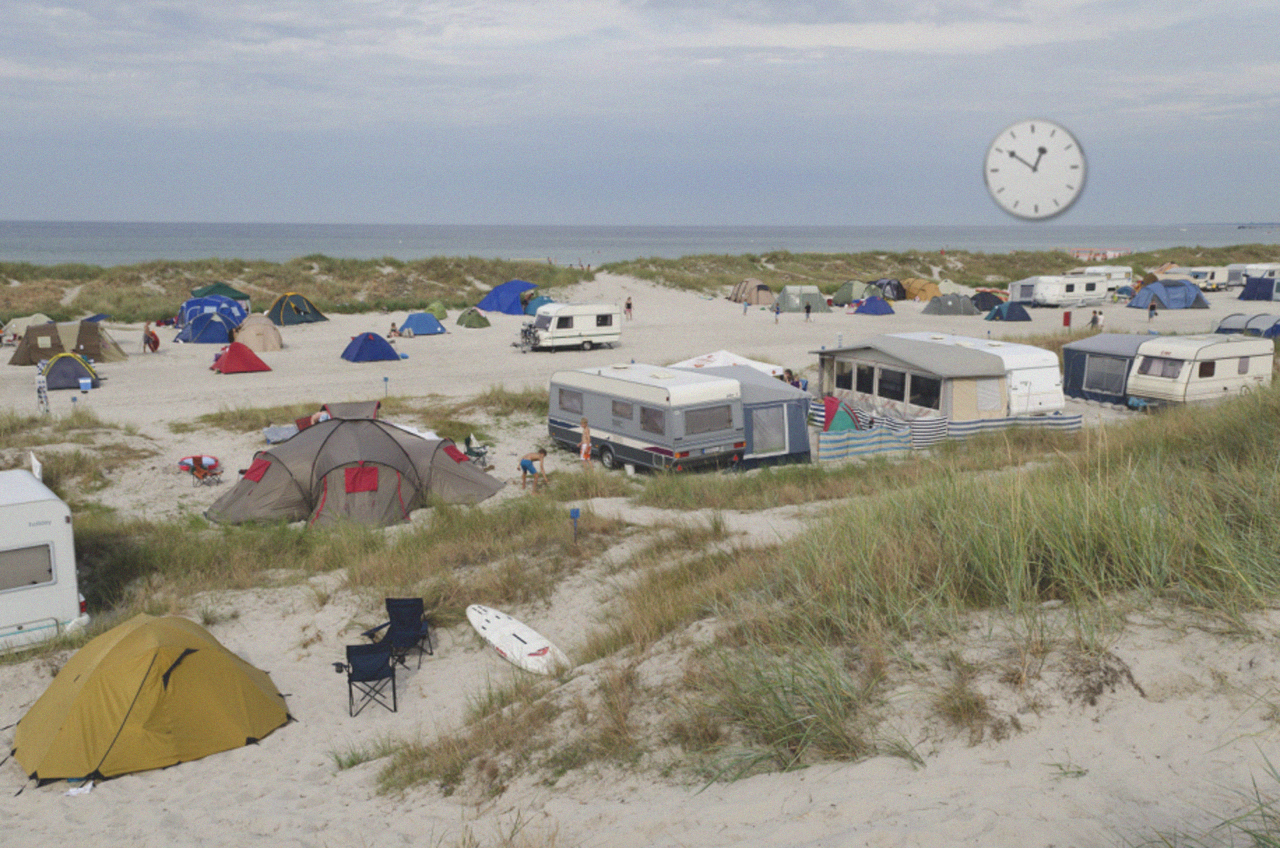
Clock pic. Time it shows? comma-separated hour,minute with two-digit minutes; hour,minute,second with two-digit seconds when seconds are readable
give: 12,51
